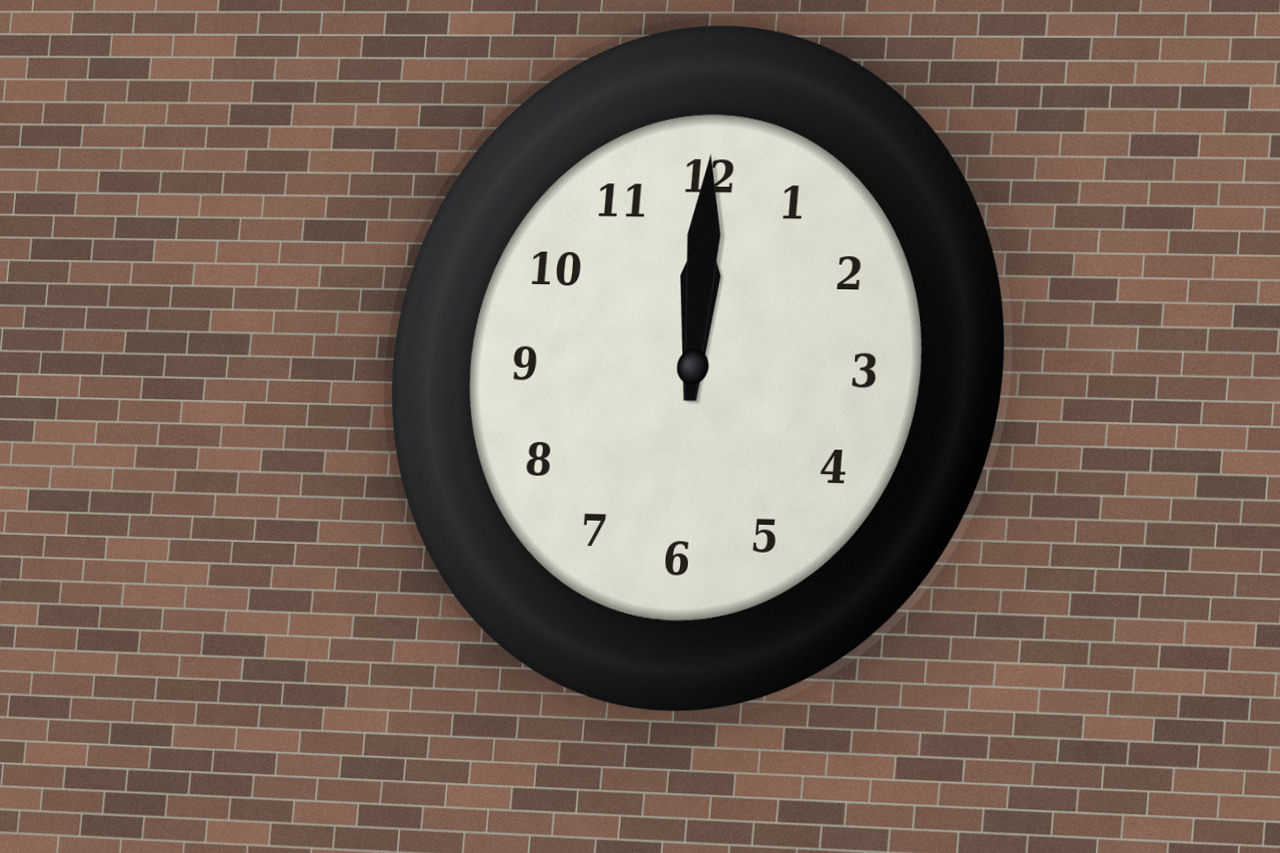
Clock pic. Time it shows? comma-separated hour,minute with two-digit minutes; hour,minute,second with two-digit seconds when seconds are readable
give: 12,00
